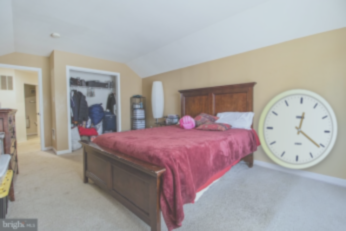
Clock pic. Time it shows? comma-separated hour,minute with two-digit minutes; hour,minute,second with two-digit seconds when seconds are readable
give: 12,21
